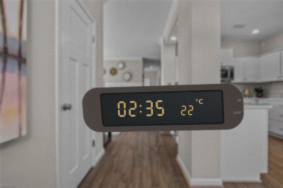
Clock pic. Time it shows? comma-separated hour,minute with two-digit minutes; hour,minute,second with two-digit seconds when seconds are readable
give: 2,35
